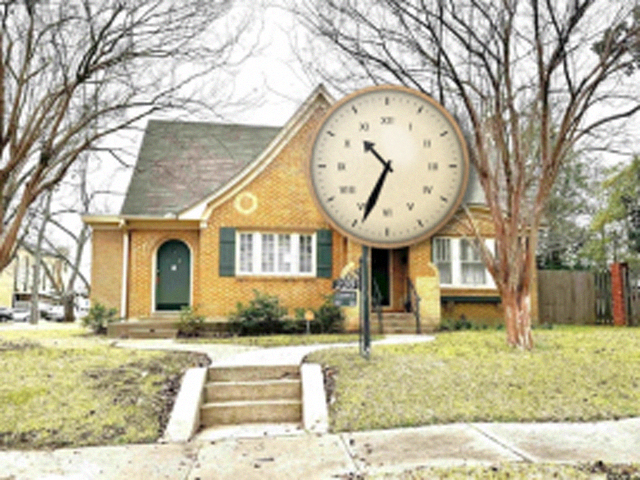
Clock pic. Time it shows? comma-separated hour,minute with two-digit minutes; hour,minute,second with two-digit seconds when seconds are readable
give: 10,34
